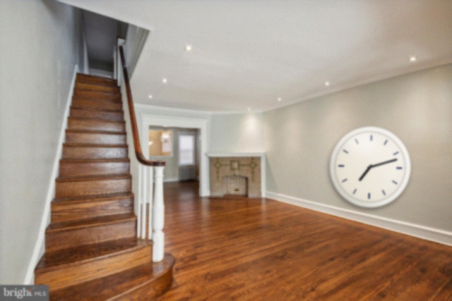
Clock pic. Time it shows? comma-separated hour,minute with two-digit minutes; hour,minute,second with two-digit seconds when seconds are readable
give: 7,12
